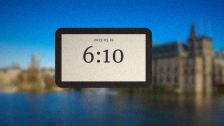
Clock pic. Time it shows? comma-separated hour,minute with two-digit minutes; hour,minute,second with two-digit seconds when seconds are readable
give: 6,10
